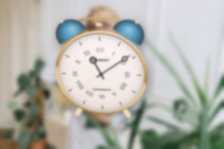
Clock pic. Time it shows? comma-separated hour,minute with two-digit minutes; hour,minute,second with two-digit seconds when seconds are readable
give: 11,09
